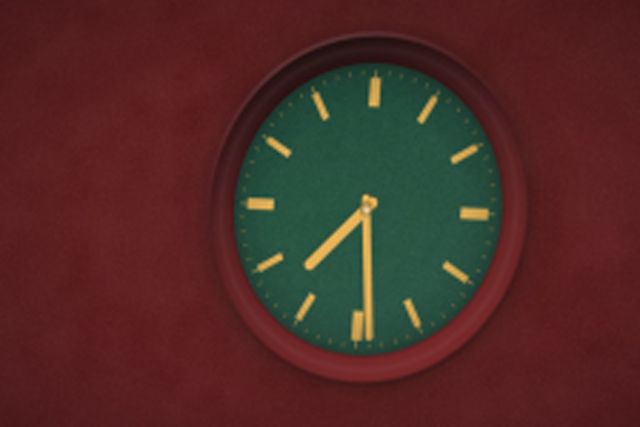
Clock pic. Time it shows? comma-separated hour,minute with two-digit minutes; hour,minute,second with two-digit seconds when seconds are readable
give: 7,29
